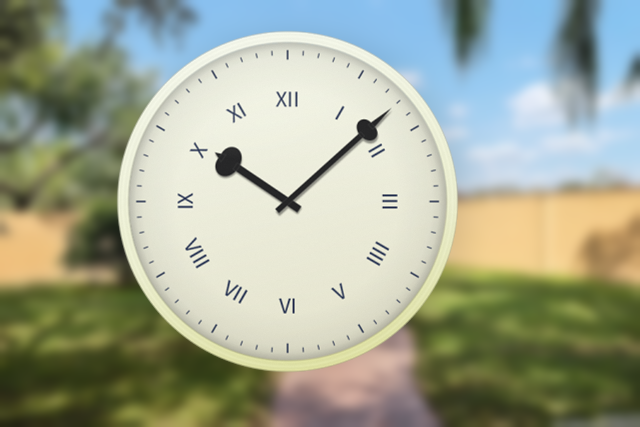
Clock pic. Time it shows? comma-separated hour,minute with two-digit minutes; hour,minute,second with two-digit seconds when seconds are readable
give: 10,08
